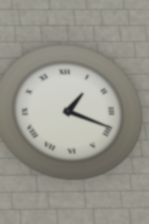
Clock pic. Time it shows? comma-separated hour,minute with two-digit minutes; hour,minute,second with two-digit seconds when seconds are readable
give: 1,19
